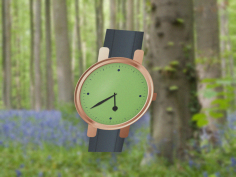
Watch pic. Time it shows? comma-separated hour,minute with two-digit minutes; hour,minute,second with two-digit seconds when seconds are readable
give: 5,39
